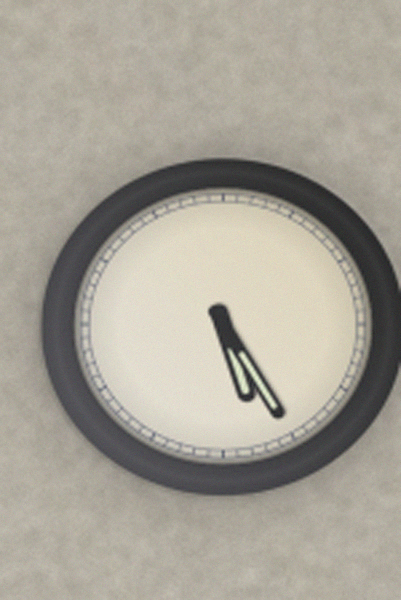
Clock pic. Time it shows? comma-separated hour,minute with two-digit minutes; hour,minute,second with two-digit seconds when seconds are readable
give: 5,25
